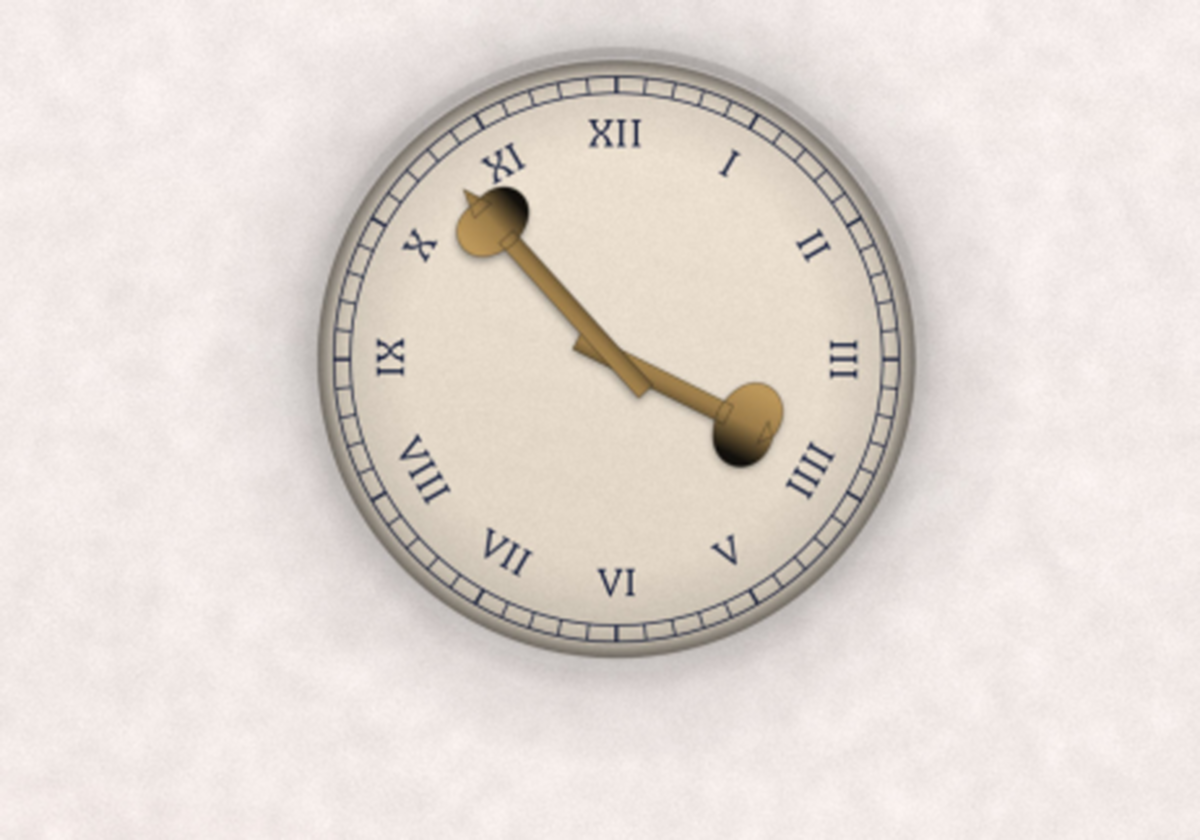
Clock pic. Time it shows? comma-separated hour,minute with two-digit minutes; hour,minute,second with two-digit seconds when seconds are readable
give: 3,53
